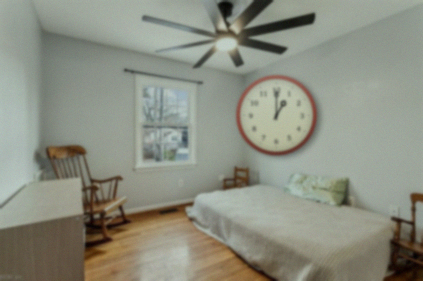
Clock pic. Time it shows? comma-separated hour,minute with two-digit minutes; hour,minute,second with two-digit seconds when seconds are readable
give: 1,00
